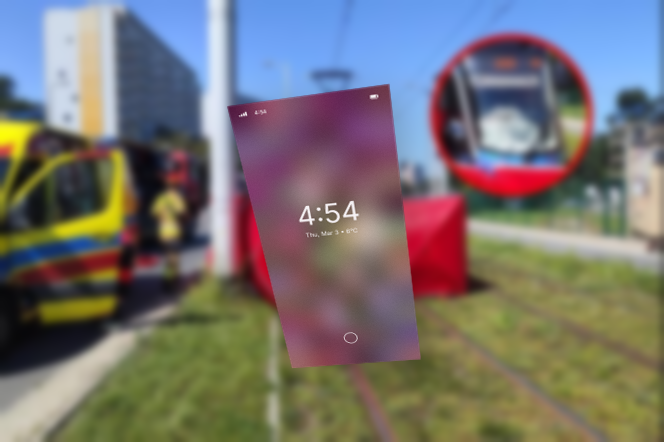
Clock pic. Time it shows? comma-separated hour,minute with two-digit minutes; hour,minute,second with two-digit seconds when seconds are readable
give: 4,54
